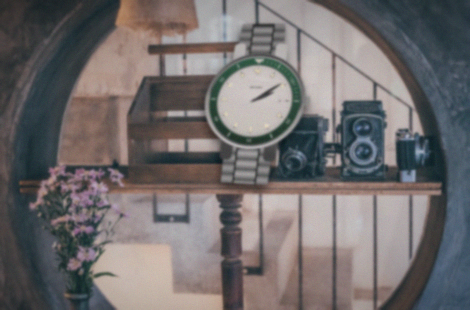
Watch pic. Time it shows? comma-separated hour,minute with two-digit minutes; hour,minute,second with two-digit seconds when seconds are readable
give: 2,09
